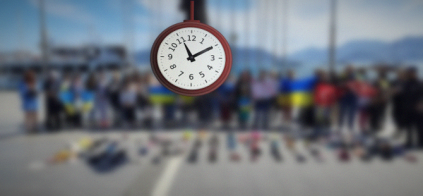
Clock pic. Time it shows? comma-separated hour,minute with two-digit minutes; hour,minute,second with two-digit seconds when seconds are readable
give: 11,10
